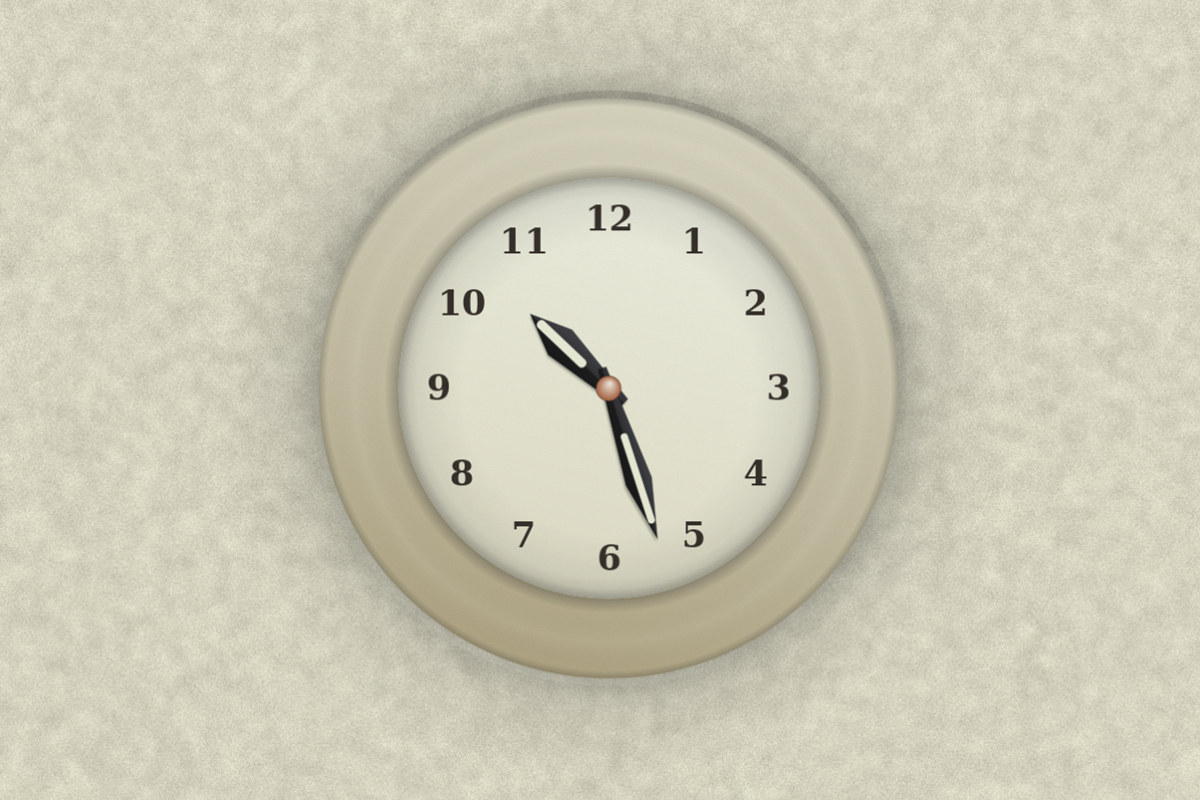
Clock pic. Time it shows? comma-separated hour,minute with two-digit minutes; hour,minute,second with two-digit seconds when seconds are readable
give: 10,27
